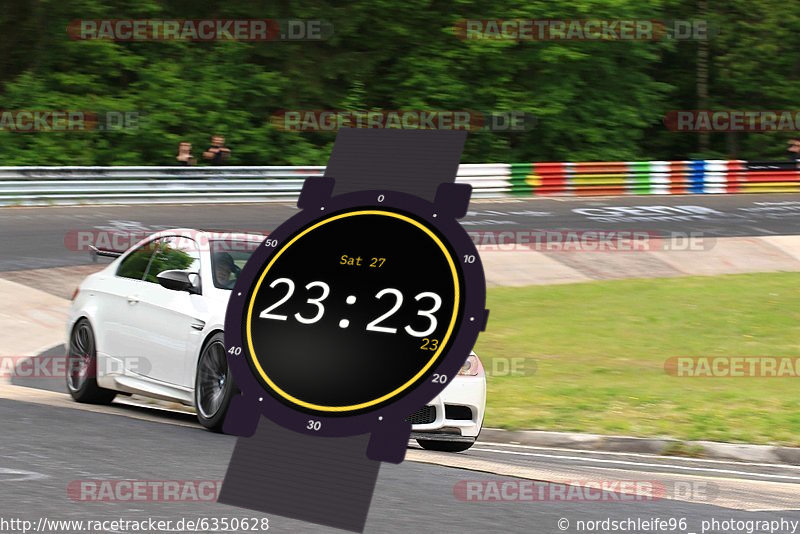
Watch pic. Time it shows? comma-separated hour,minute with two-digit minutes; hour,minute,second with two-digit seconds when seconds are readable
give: 23,23,23
